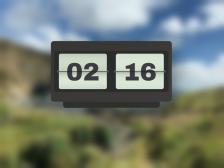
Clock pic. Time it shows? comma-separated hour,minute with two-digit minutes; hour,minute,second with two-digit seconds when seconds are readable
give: 2,16
